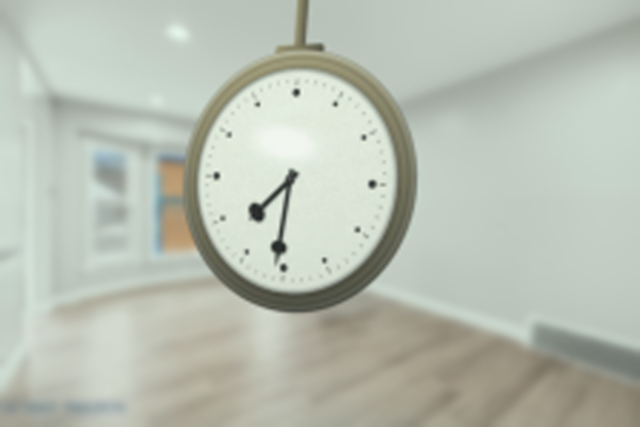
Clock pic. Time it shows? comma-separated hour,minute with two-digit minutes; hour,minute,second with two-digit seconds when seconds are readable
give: 7,31
